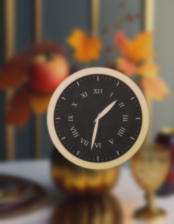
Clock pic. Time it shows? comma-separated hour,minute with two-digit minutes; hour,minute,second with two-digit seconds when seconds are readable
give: 1,32
